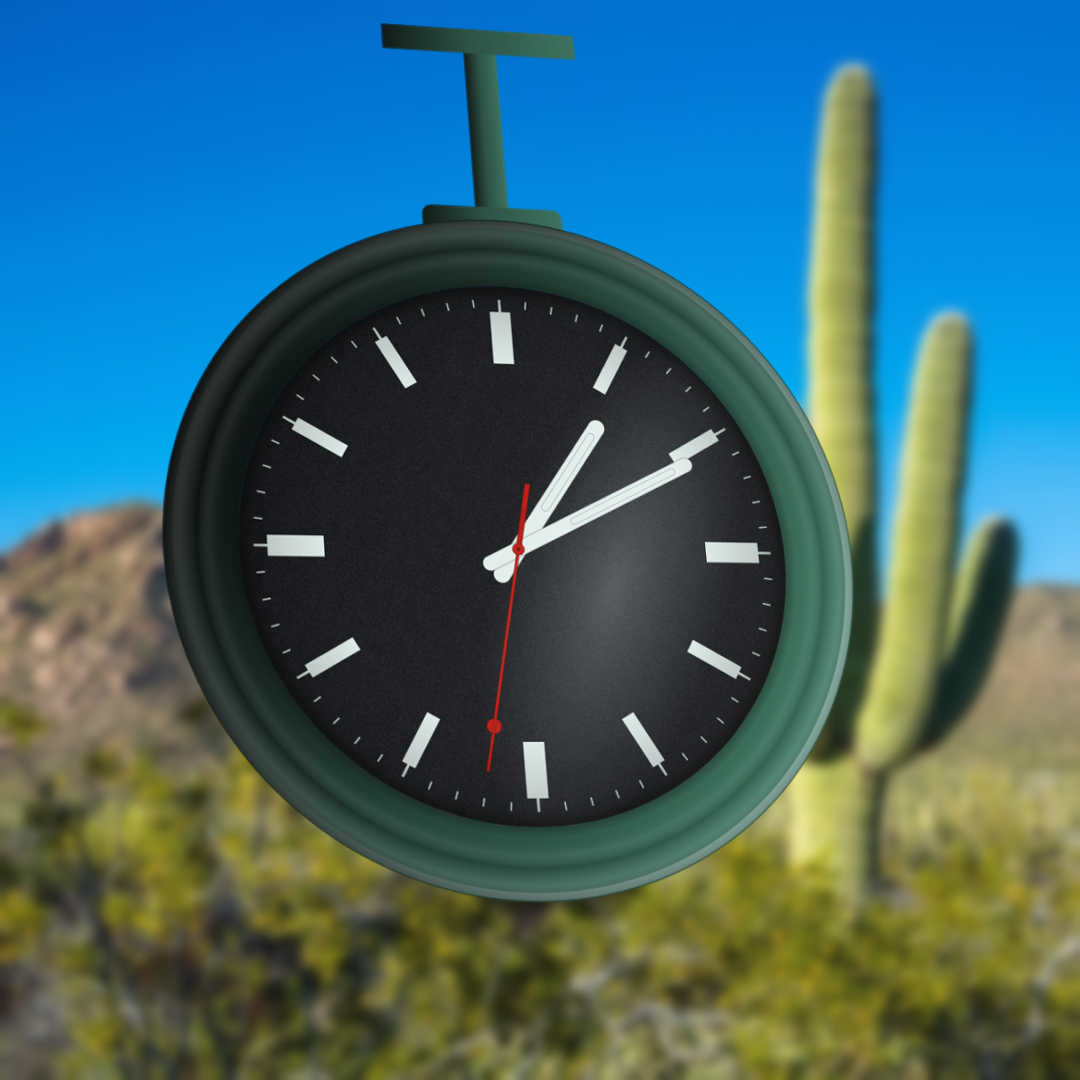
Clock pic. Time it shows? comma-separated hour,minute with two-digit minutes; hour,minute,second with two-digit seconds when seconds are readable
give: 1,10,32
